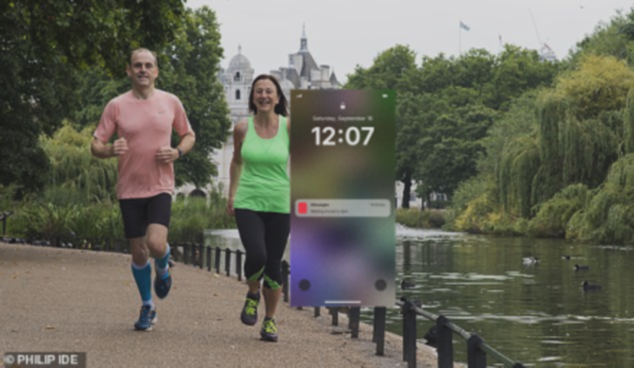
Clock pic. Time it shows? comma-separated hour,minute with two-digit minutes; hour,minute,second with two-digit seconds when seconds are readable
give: 12,07
